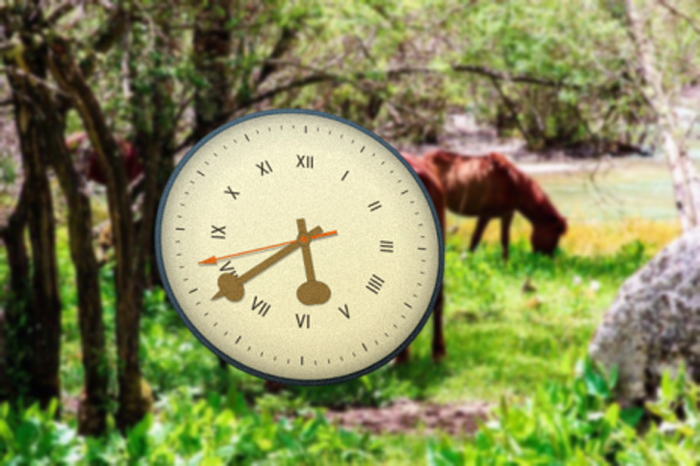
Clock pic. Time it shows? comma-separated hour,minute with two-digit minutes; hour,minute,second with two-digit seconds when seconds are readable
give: 5,38,42
